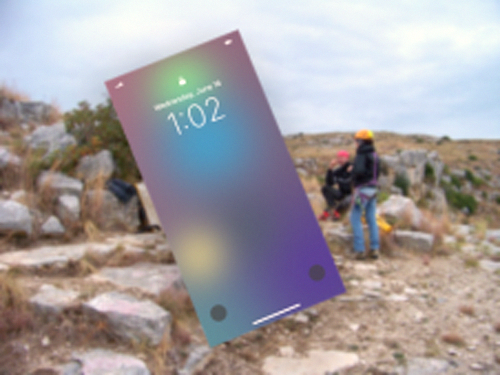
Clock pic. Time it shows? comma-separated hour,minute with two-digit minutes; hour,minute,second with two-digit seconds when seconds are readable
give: 1,02
